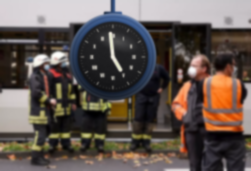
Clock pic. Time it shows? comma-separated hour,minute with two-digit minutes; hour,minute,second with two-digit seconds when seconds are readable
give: 4,59
